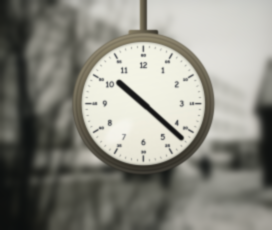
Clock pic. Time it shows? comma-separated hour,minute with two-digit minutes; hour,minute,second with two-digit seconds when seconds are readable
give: 10,22
